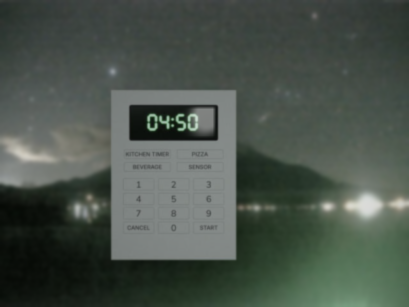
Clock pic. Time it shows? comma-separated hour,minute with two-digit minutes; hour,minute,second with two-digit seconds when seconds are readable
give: 4,50
